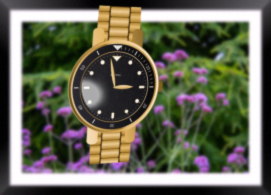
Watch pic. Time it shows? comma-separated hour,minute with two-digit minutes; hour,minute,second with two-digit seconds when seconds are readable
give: 2,58
